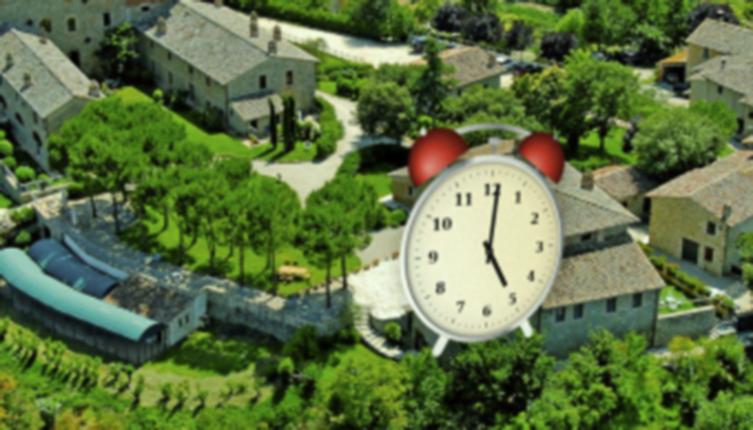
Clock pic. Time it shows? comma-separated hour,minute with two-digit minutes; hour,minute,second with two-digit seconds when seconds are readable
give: 5,01
